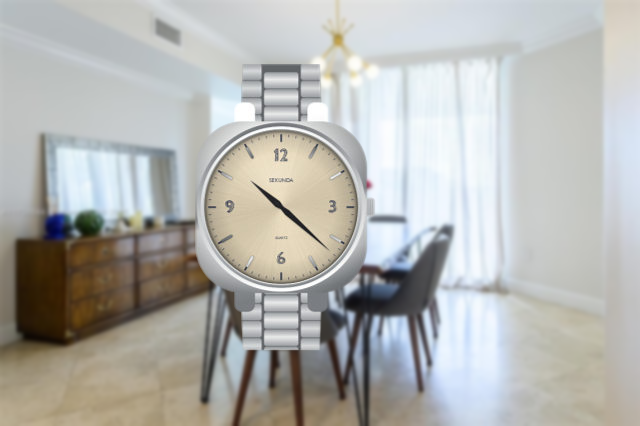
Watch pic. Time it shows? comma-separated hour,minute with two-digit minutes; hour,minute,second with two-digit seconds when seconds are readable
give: 10,22
